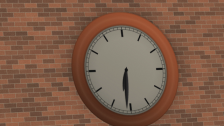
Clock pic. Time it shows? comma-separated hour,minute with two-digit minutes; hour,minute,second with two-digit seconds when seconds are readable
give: 6,31
